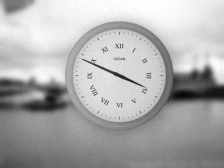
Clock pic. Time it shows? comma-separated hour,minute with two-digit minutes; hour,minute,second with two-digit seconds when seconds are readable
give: 3,49
